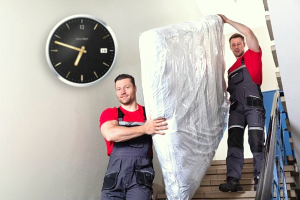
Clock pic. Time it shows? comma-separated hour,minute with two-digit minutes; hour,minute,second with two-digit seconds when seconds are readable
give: 6,48
